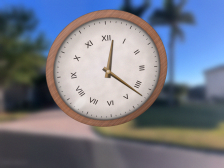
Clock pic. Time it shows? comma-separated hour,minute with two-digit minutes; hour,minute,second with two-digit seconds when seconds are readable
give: 12,22
